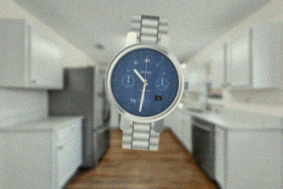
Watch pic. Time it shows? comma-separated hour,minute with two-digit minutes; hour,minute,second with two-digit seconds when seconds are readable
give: 10,31
